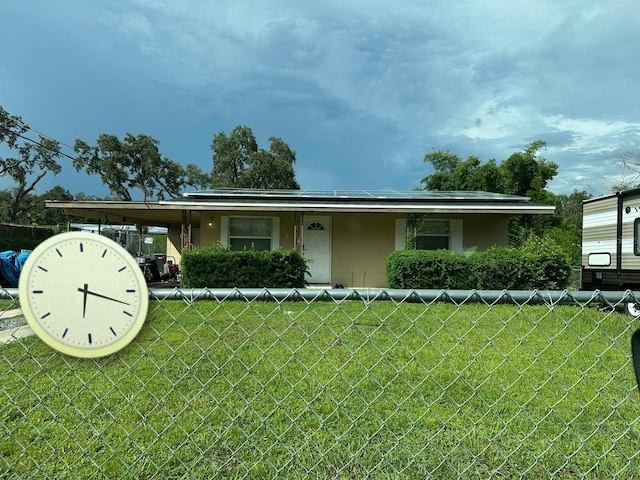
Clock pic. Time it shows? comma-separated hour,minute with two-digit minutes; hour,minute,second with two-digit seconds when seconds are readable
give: 6,18
